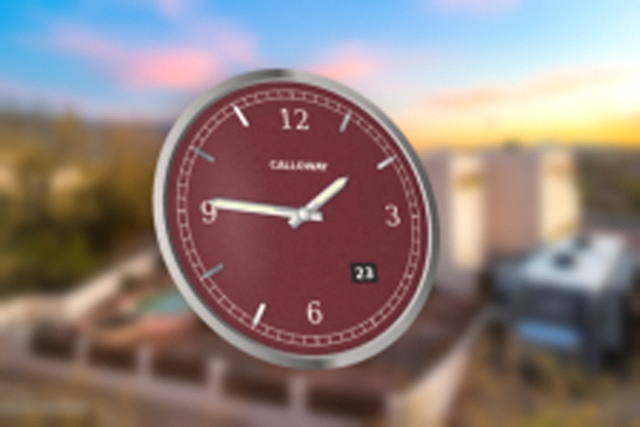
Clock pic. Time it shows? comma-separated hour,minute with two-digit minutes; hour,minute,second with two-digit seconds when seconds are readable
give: 1,46
